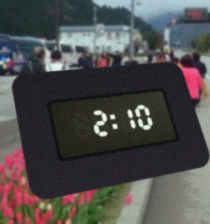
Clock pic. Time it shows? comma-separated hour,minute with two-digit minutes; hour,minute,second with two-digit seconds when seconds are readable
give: 2,10
